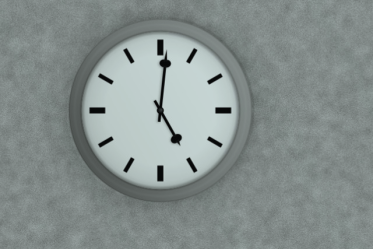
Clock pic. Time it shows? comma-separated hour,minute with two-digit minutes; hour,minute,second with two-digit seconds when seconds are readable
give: 5,01
